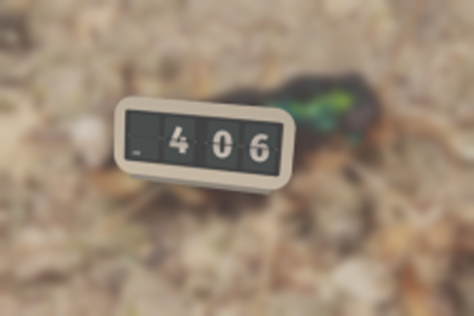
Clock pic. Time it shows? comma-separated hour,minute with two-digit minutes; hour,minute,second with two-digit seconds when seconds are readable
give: 4,06
